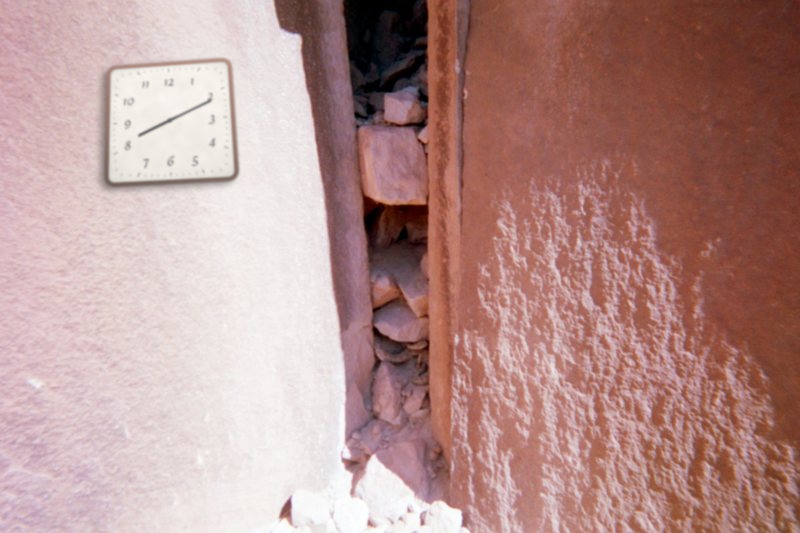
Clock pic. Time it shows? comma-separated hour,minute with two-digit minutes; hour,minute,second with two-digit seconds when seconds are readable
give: 8,11
